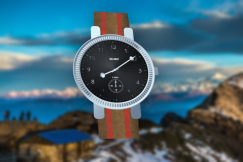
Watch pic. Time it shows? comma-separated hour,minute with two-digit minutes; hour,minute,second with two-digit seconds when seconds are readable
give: 8,09
